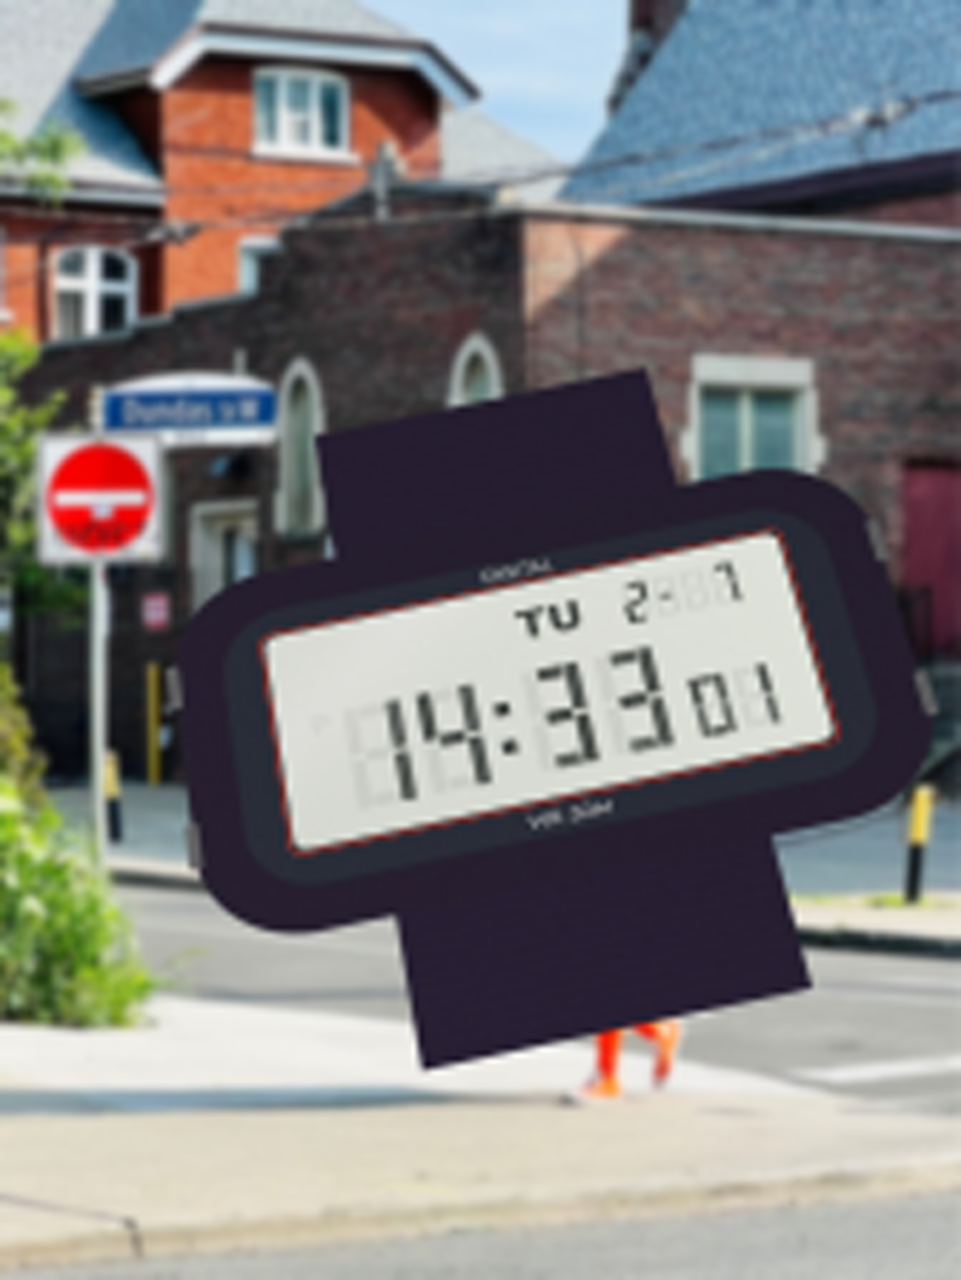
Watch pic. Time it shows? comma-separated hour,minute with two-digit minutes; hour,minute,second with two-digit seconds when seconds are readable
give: 14,33,01
